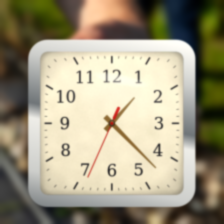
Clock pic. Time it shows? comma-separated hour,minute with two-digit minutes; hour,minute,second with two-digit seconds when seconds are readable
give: 1,22,34
